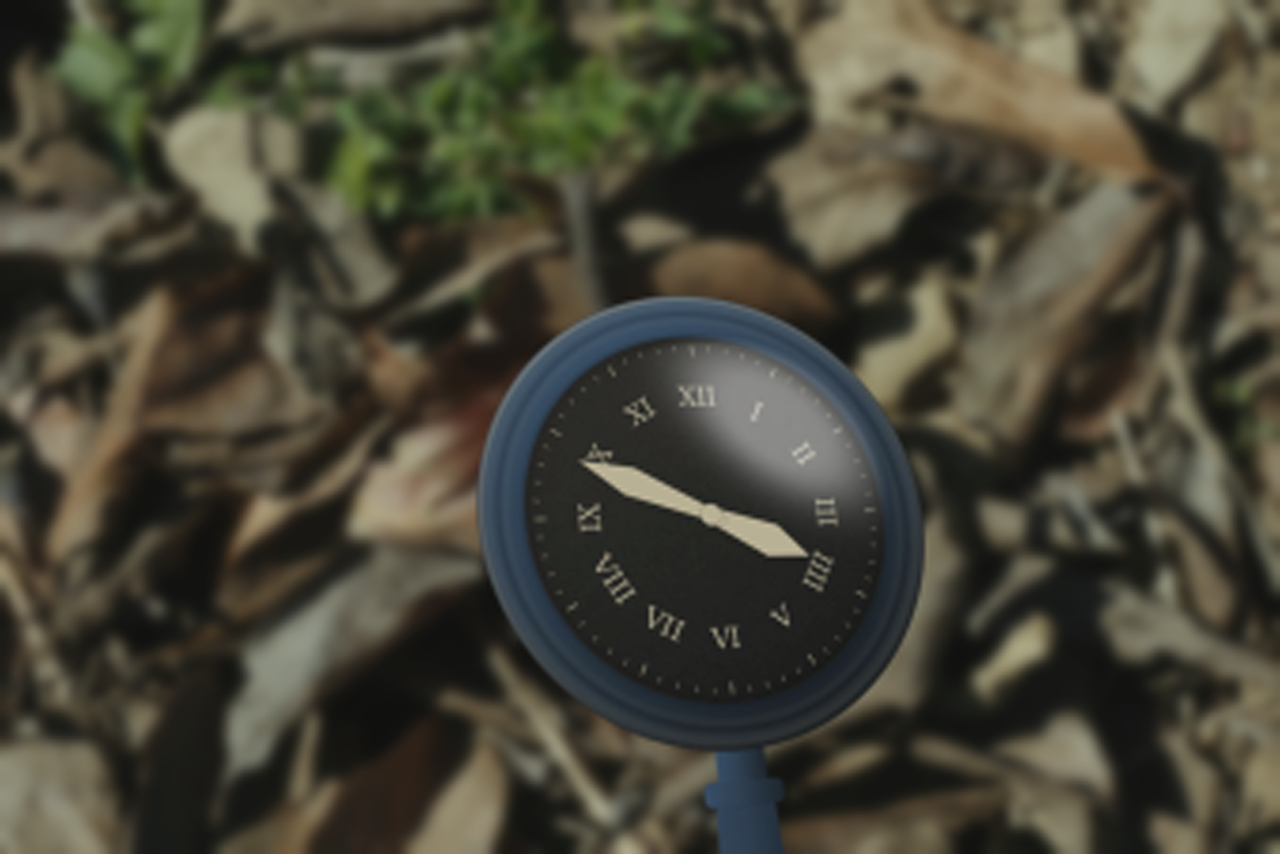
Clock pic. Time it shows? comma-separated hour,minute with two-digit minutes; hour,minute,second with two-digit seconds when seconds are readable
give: 3,49
